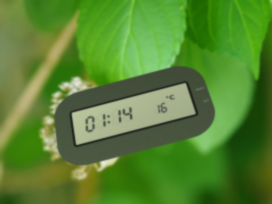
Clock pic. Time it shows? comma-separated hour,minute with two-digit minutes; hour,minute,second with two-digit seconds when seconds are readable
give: 1,14
